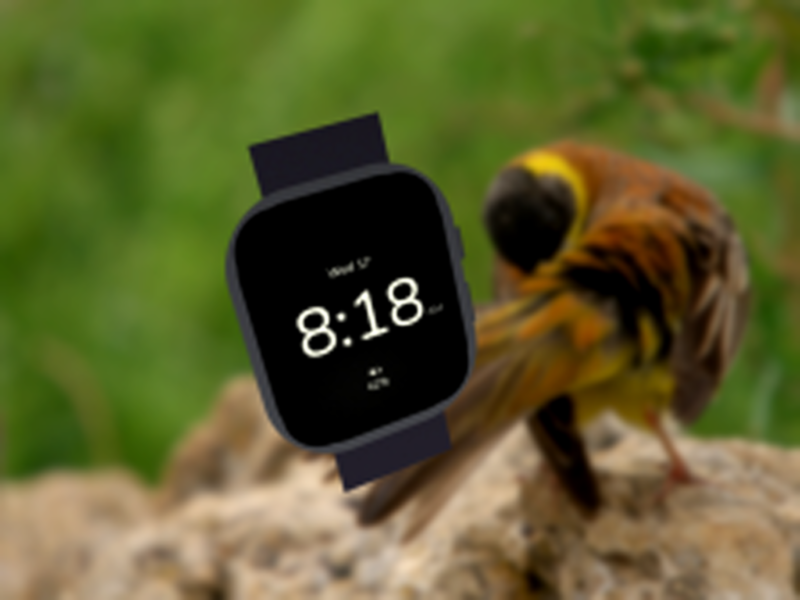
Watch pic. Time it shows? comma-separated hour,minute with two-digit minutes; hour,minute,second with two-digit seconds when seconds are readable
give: 8,18
